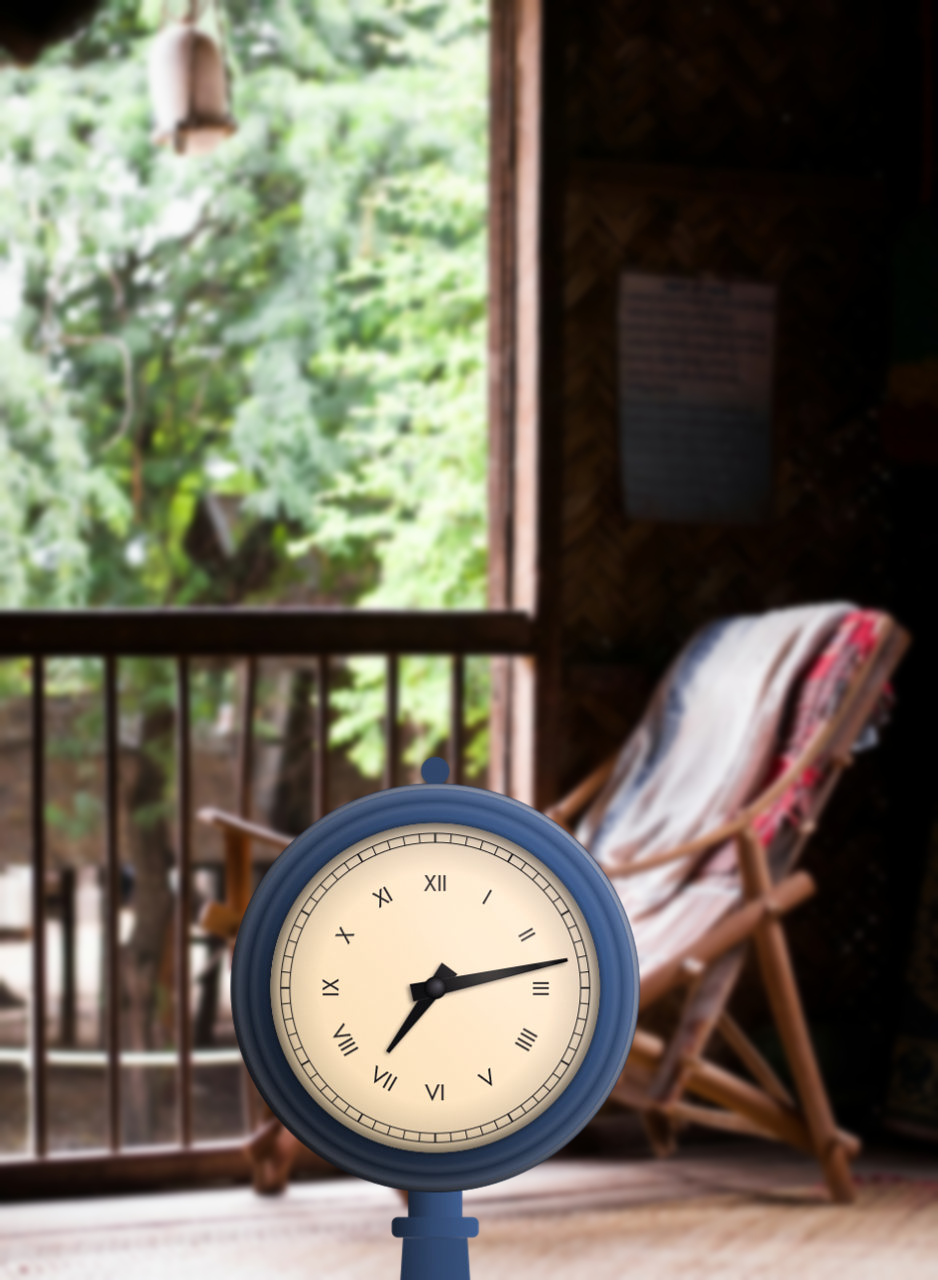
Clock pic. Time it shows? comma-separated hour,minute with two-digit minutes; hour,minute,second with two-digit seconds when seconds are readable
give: 7,13
